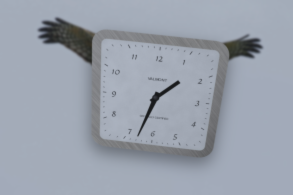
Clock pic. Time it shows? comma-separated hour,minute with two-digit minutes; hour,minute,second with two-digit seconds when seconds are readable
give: 1,33
